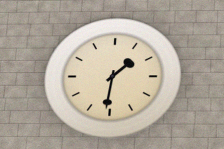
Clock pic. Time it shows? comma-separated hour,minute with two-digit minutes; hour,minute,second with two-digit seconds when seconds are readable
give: 1,31
